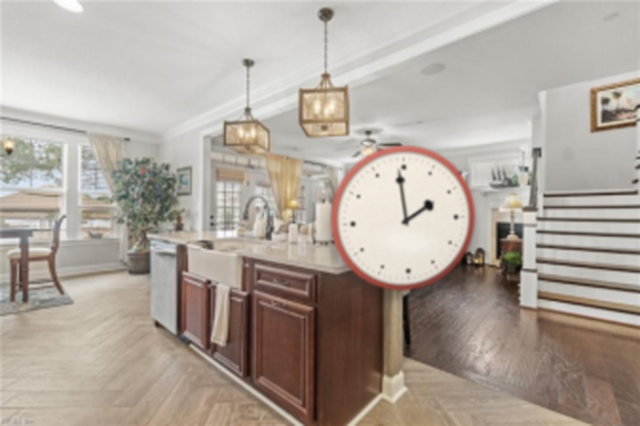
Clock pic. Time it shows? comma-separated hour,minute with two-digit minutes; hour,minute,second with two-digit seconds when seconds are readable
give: 1,59
